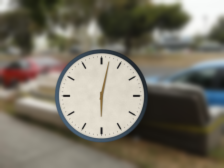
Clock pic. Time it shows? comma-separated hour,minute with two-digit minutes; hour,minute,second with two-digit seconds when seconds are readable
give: 6,02
